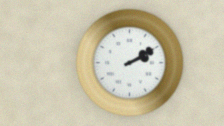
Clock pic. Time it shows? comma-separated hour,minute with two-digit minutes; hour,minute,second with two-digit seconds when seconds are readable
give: 2,10
